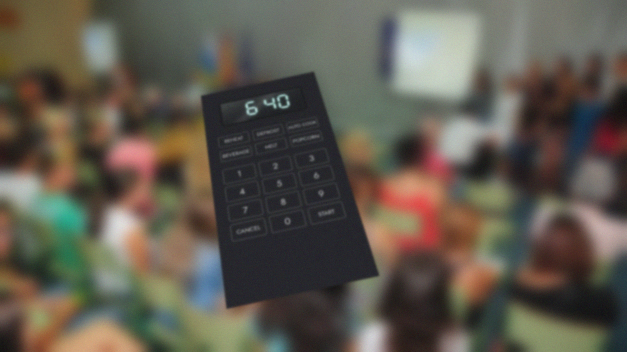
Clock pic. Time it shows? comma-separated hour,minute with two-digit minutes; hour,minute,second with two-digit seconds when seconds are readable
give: 6,40
